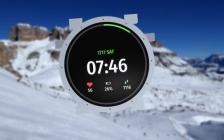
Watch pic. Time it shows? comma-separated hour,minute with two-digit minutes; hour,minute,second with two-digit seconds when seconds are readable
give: 7,46
